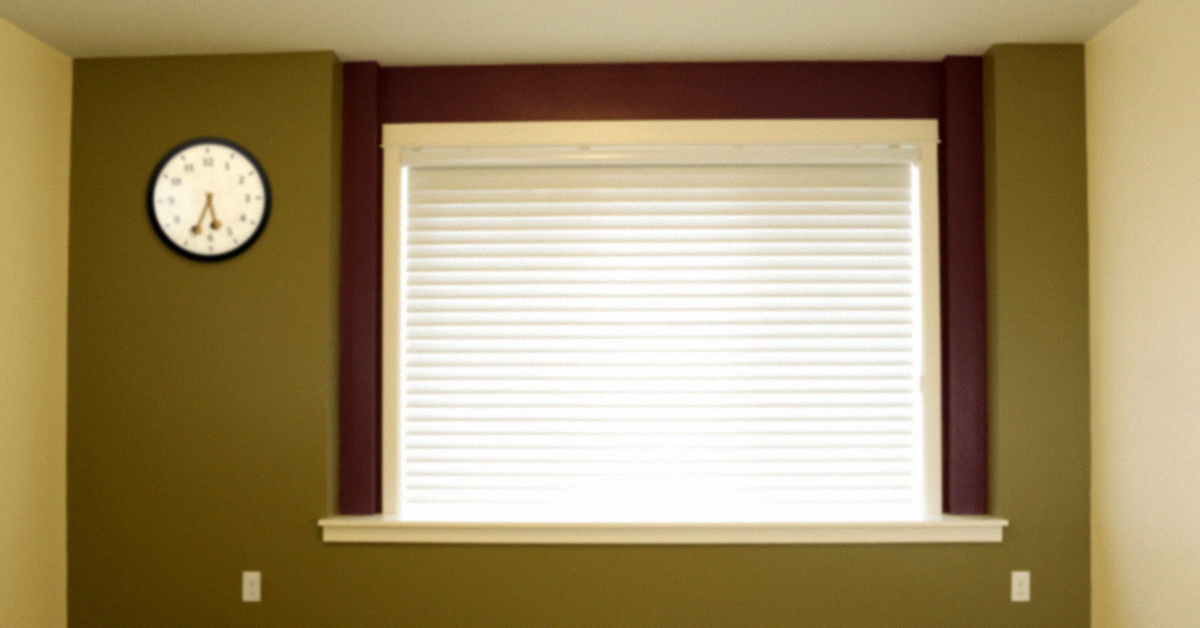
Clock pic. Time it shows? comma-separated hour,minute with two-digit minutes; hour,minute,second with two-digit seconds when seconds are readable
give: 5,34
